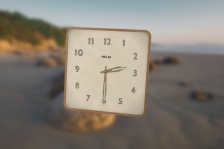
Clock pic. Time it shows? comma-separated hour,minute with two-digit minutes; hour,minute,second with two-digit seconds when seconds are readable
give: 2,30
